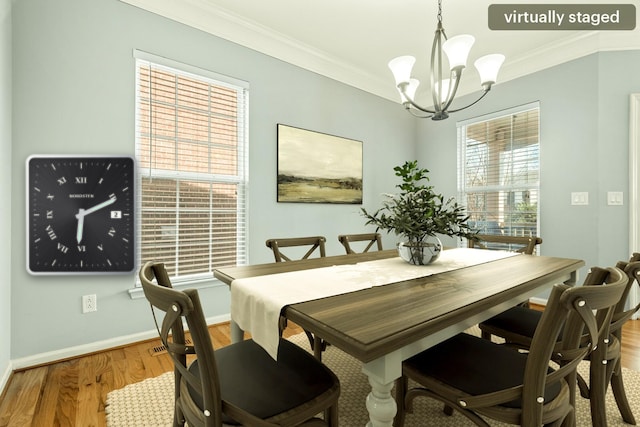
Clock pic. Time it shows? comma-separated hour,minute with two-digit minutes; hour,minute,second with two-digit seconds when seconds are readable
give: 6,11
